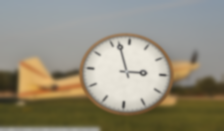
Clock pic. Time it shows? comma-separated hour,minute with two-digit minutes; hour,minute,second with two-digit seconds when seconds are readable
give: 2,57
